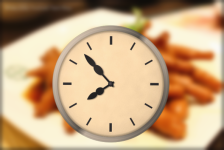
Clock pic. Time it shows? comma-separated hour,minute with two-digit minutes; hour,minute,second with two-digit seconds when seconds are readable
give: 7,53
